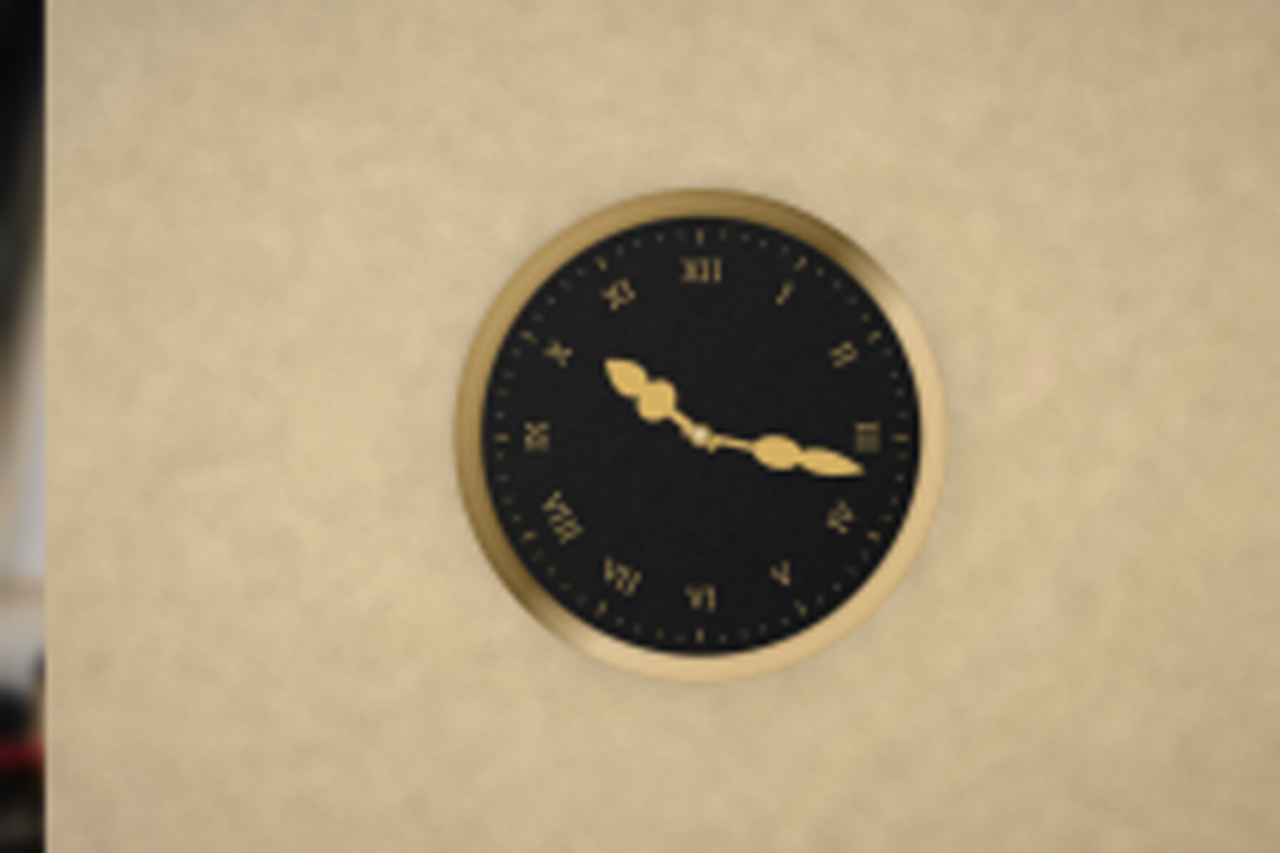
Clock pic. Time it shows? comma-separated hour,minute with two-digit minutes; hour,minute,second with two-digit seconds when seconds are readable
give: 10,17
